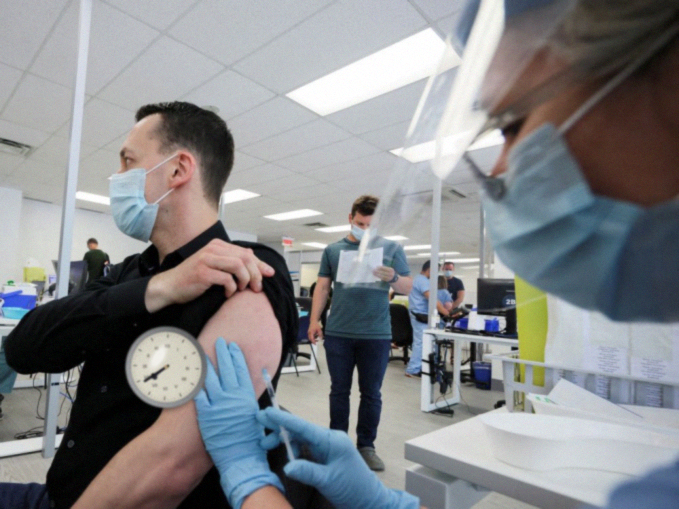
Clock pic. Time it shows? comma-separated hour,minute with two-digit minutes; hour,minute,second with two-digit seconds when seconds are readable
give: 7,39
